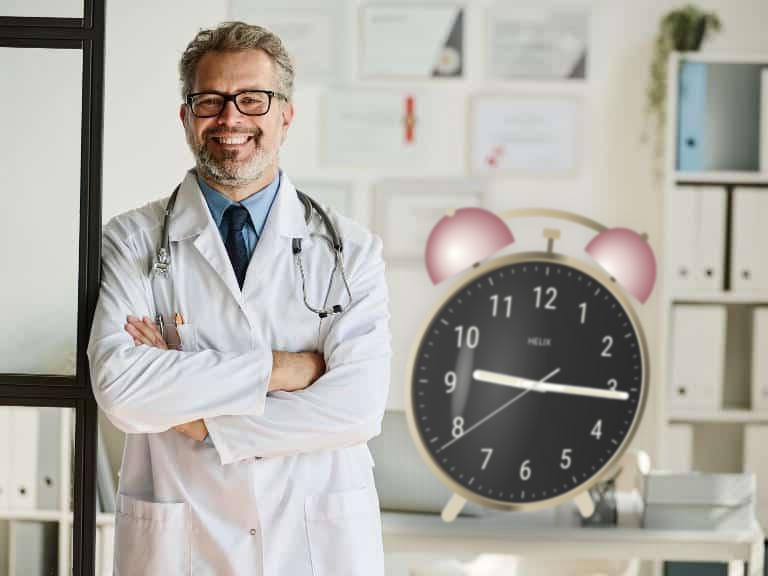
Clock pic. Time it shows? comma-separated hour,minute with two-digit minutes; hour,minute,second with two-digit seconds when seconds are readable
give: 9,15,39
